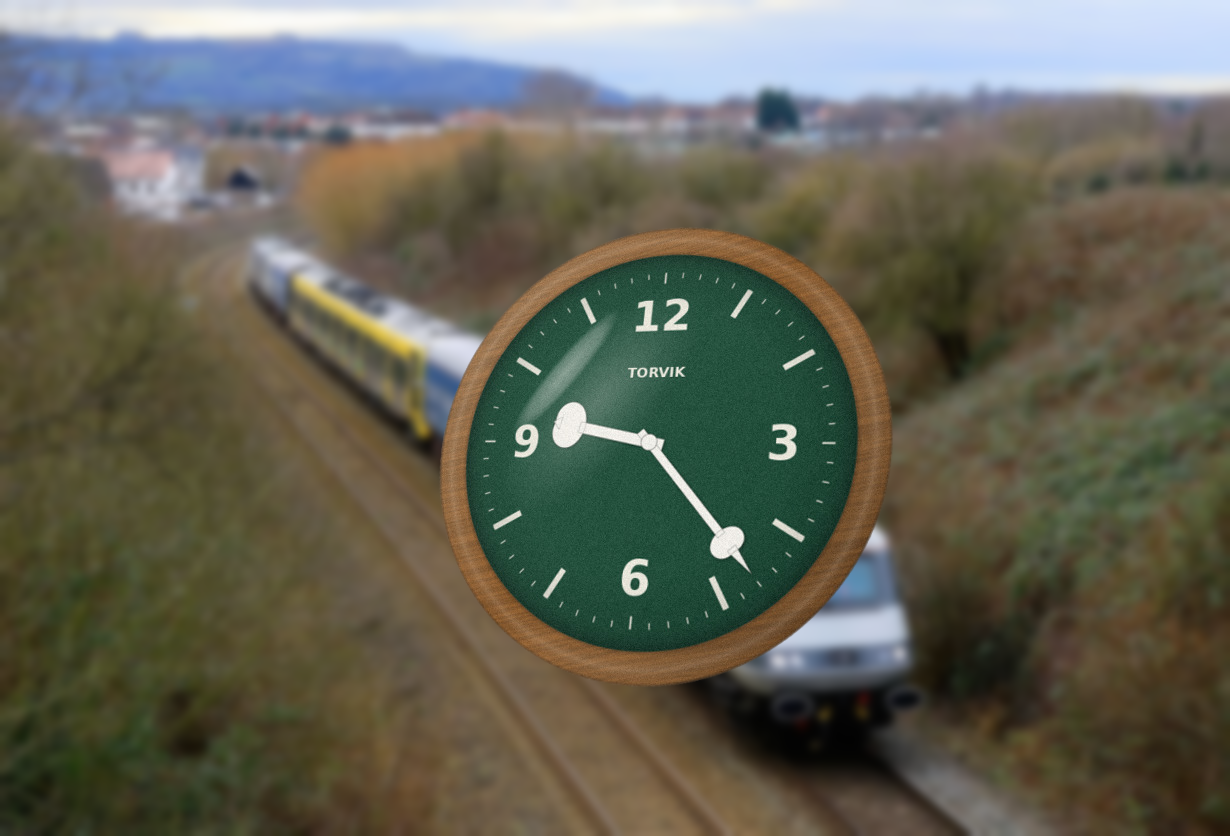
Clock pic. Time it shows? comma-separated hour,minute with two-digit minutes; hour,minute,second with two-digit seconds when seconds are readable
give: 9,23
